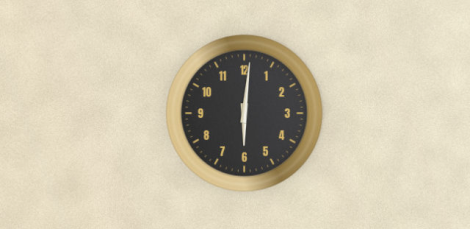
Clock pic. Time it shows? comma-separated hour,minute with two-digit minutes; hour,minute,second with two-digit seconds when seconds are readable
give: 6,01
